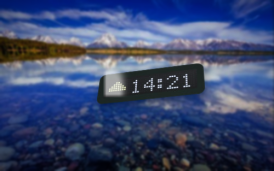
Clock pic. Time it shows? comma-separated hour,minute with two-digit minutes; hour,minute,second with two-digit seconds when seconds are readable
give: 14,21
